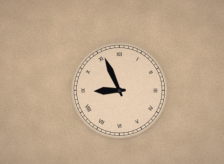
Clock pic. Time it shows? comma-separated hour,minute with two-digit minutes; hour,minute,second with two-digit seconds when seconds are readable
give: 8,56
